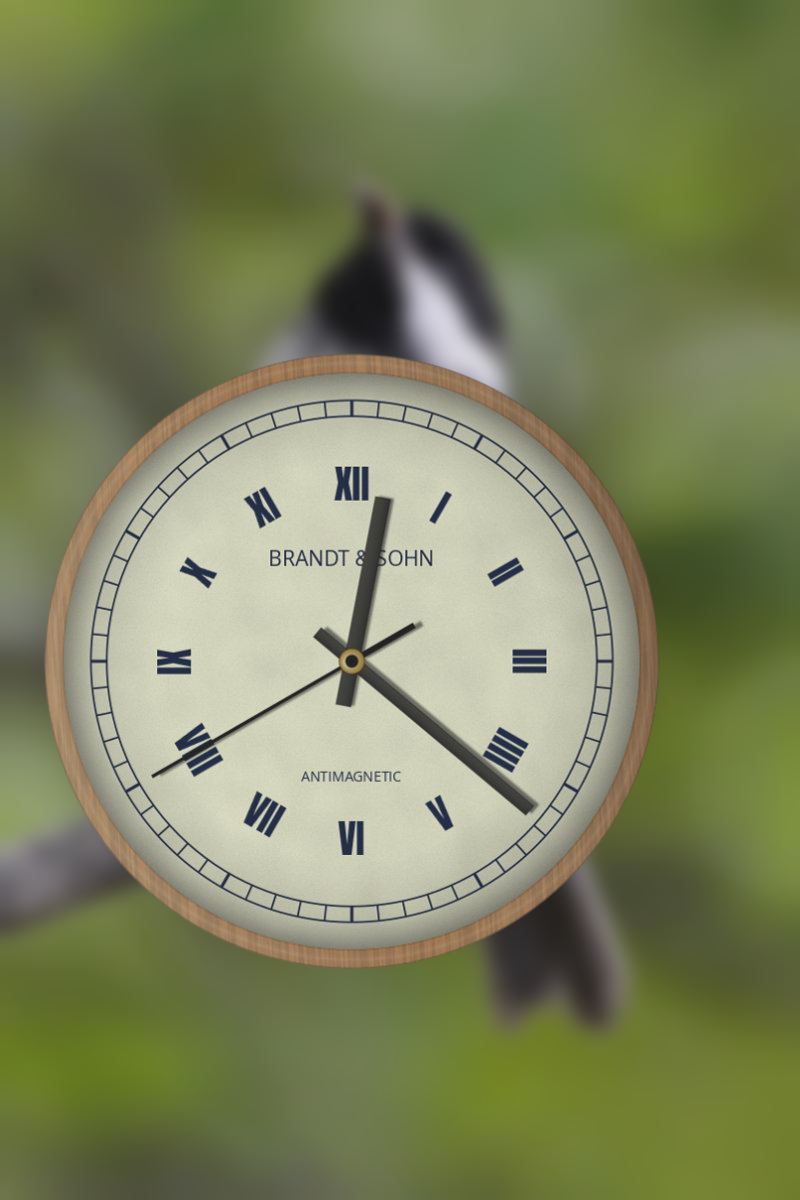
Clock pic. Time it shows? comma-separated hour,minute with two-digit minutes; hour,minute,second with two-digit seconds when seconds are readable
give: 12,21,40
